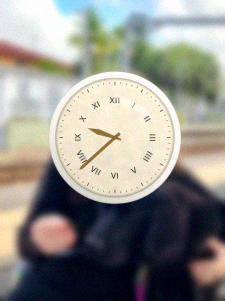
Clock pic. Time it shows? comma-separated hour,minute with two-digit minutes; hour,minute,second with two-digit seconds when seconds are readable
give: 9,38
